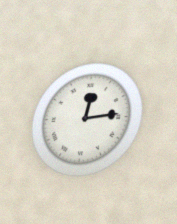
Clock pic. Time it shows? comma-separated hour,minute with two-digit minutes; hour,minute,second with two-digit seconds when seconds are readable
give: 12,14
